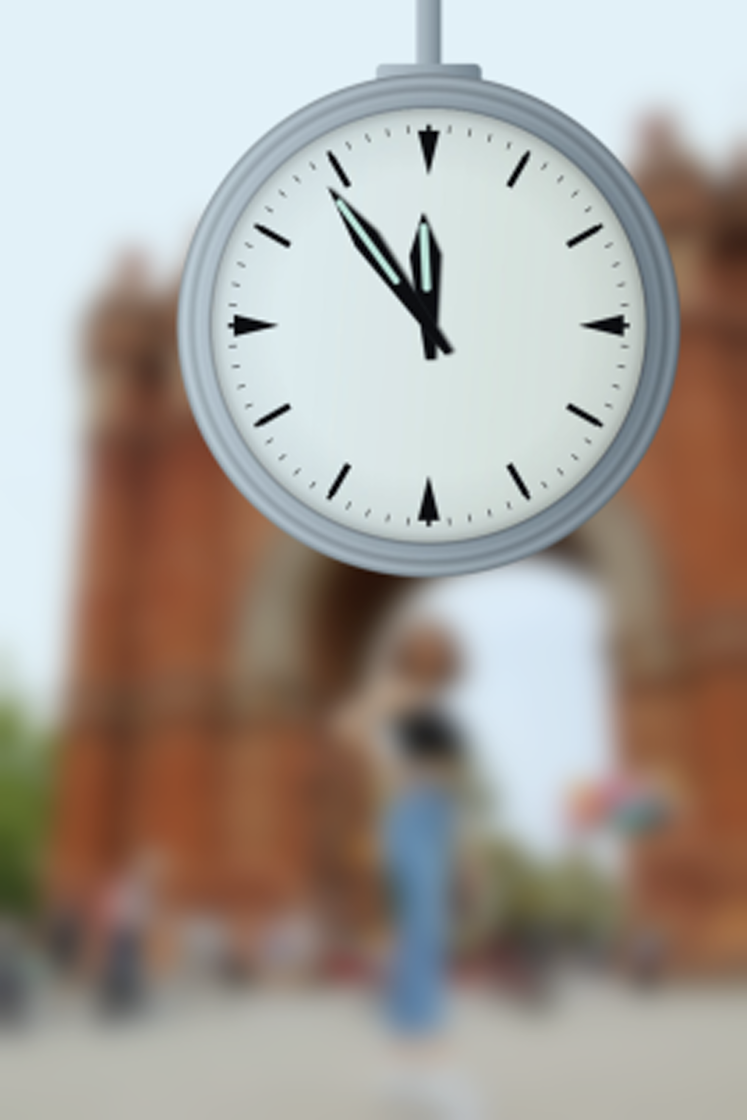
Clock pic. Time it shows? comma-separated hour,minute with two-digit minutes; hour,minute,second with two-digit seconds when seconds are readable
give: 11,54
